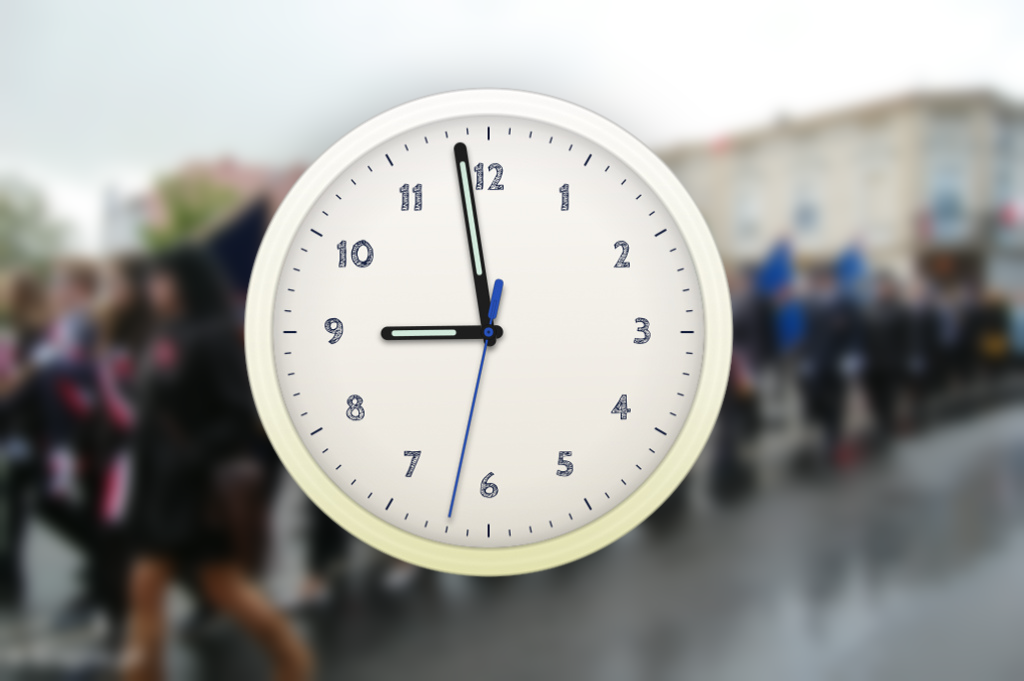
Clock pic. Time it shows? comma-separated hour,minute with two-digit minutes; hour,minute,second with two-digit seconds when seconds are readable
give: 8,58,32
